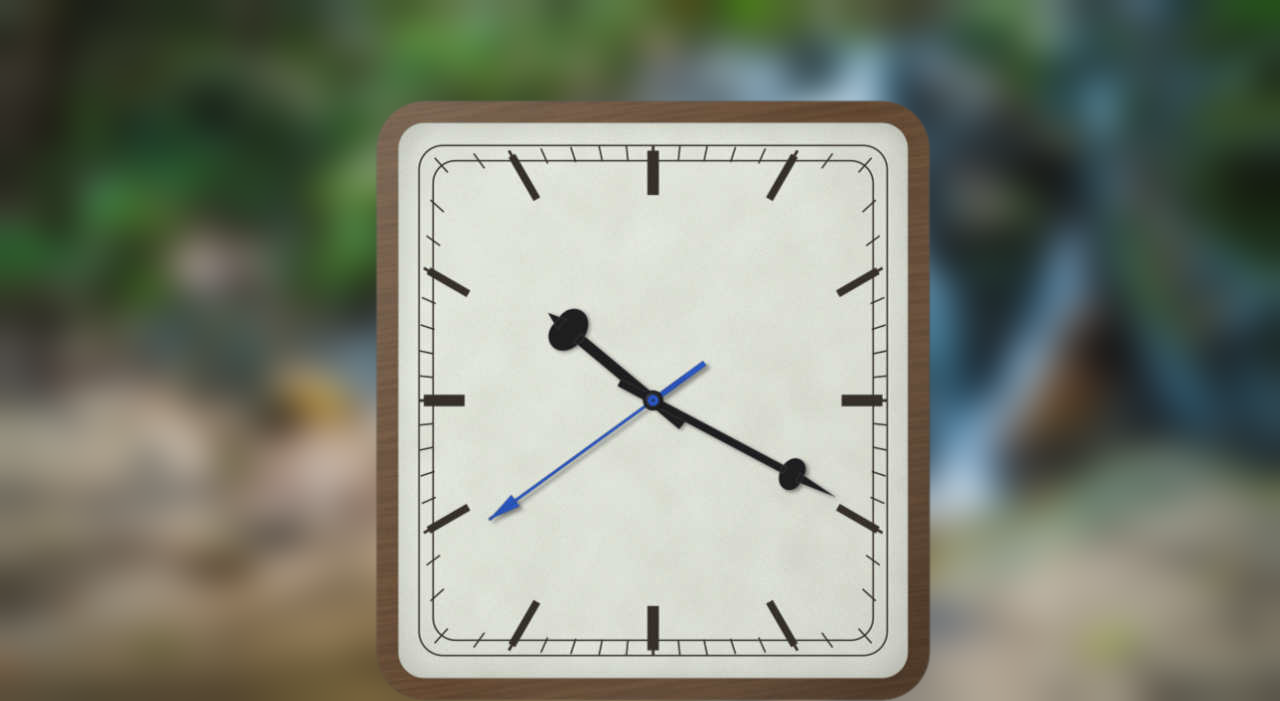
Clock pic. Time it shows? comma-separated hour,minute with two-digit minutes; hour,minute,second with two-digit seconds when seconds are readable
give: 10,19,39
